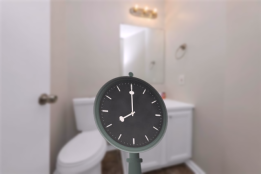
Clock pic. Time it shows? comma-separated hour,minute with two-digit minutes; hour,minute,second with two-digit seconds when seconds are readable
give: 8,00
